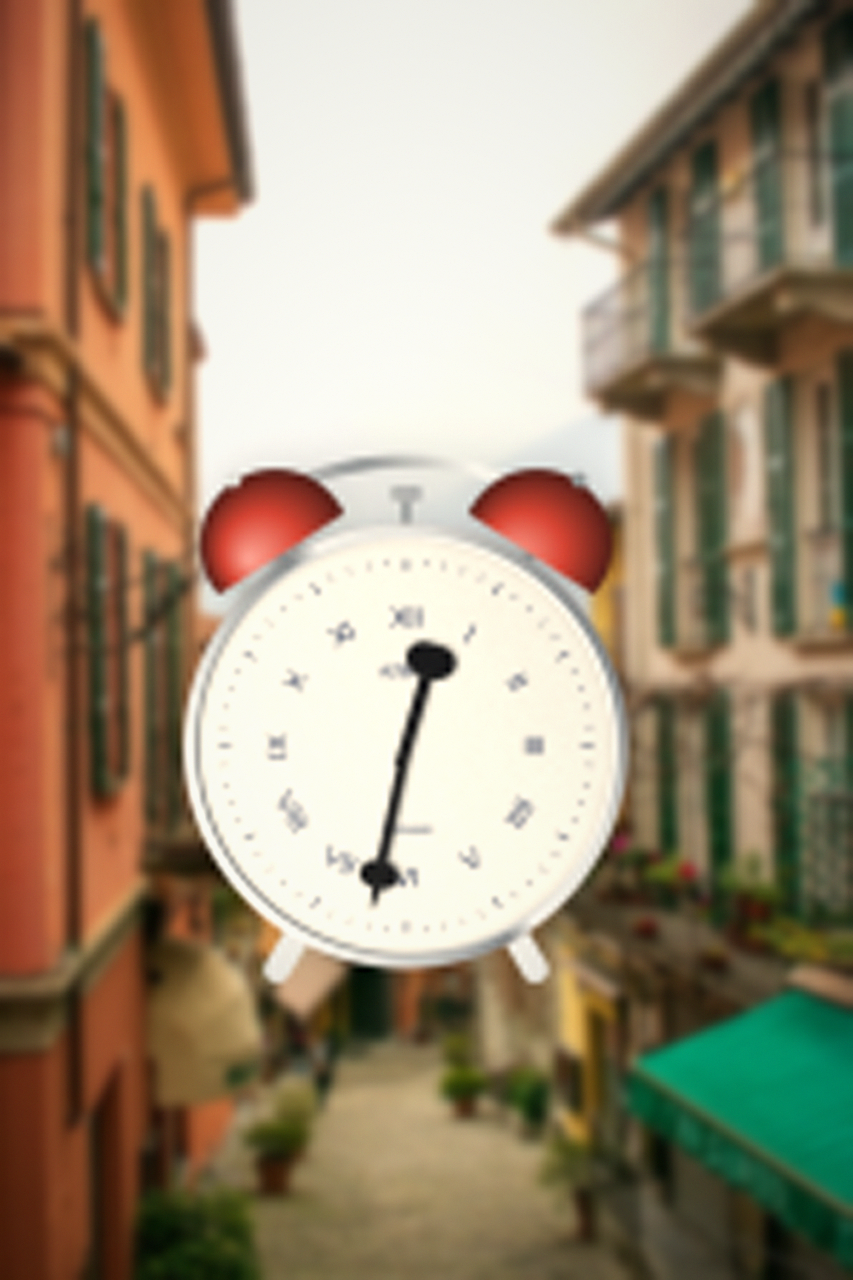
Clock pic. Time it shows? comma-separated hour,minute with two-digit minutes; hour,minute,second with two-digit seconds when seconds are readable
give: 12,32
